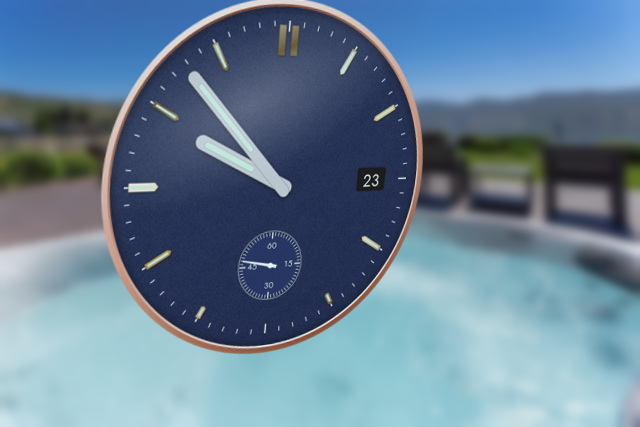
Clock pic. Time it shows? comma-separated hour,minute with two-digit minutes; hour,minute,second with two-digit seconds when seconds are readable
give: 9,52,47
